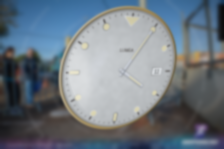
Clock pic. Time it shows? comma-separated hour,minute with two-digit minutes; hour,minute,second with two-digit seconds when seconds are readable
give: 4,05
